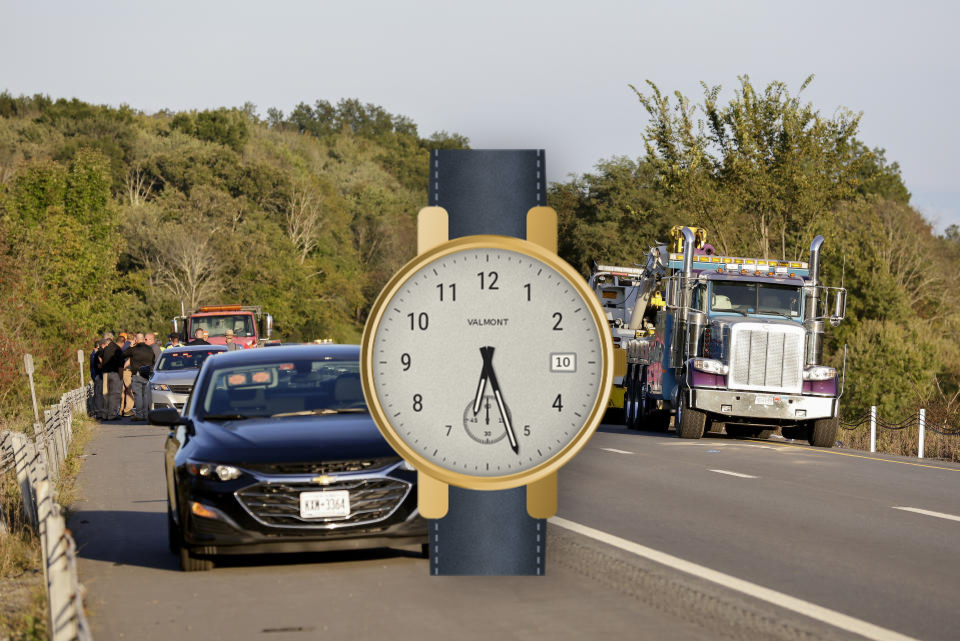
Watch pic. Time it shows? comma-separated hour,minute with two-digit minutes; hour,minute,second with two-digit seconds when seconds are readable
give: 6,27
